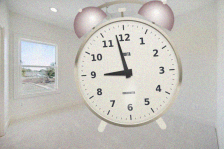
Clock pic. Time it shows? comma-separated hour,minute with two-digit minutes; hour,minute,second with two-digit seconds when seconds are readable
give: 8,58
